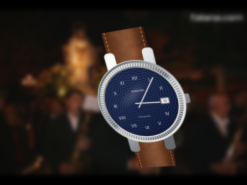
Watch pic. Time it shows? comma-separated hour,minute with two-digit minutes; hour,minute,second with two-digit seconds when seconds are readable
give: 3,06
